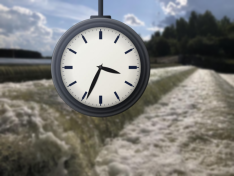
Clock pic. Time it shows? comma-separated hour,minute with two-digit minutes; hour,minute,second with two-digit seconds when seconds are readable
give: 3,34
